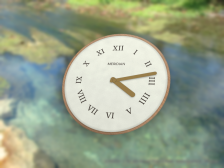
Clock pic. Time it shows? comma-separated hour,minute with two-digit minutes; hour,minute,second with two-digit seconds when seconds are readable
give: 4,13
